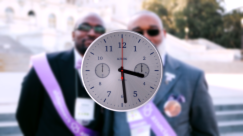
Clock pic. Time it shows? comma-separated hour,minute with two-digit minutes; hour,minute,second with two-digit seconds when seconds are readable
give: 3,29
